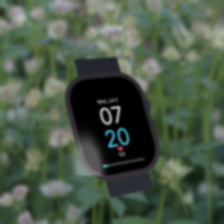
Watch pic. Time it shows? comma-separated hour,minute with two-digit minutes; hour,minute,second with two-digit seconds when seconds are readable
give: 7,20
